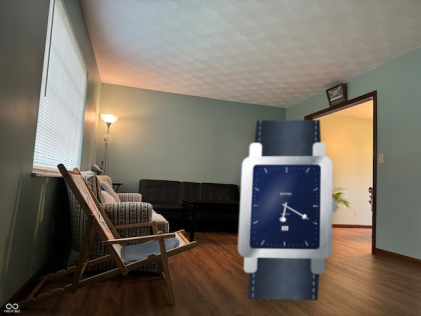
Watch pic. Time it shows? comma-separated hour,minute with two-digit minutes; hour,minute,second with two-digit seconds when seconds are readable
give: 6,20
